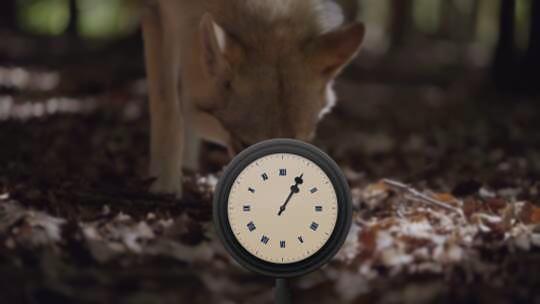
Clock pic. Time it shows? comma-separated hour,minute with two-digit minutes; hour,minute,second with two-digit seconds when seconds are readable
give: 1,05
